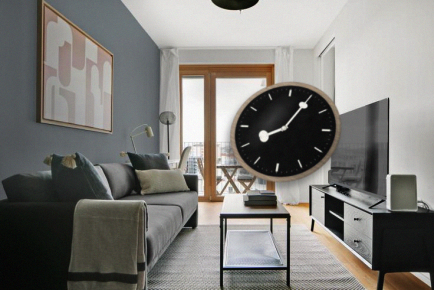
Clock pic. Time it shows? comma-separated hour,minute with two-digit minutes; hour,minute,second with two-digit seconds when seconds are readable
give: 8,05
